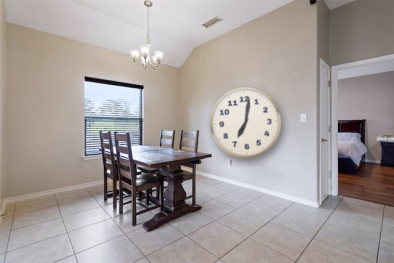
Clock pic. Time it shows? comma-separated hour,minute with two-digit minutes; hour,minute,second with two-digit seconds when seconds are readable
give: 7,02
